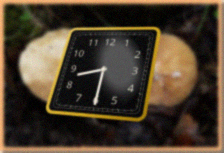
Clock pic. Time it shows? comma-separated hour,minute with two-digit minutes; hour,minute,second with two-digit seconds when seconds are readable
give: 8,30
